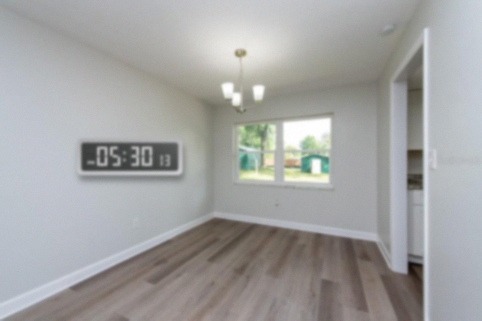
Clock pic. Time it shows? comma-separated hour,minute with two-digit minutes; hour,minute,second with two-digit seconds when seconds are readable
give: 5,30
